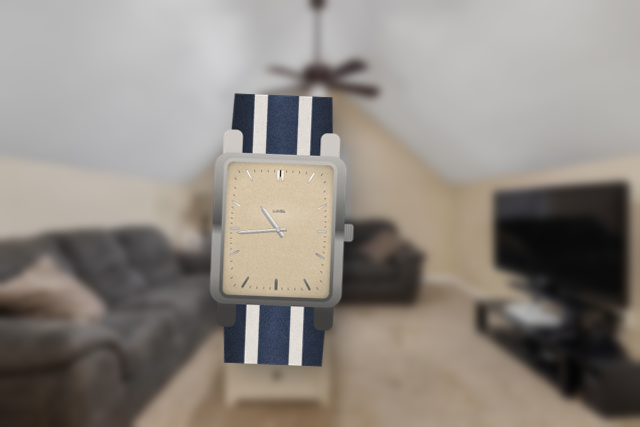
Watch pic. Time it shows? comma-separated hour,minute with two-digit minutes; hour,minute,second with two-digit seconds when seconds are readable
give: 10,44
